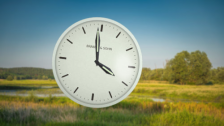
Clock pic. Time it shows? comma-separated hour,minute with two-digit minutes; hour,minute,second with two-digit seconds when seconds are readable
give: 3,59
